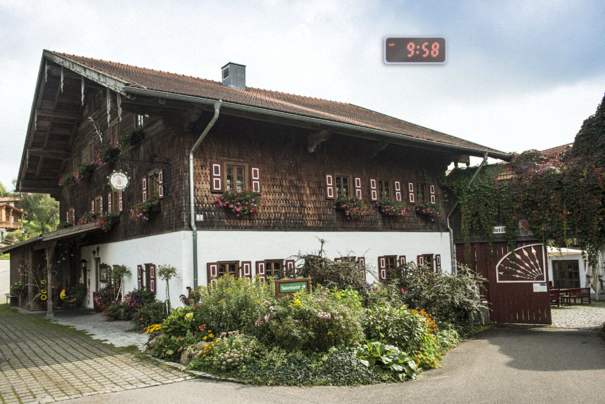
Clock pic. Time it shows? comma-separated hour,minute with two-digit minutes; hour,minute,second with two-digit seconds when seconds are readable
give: 9,58
